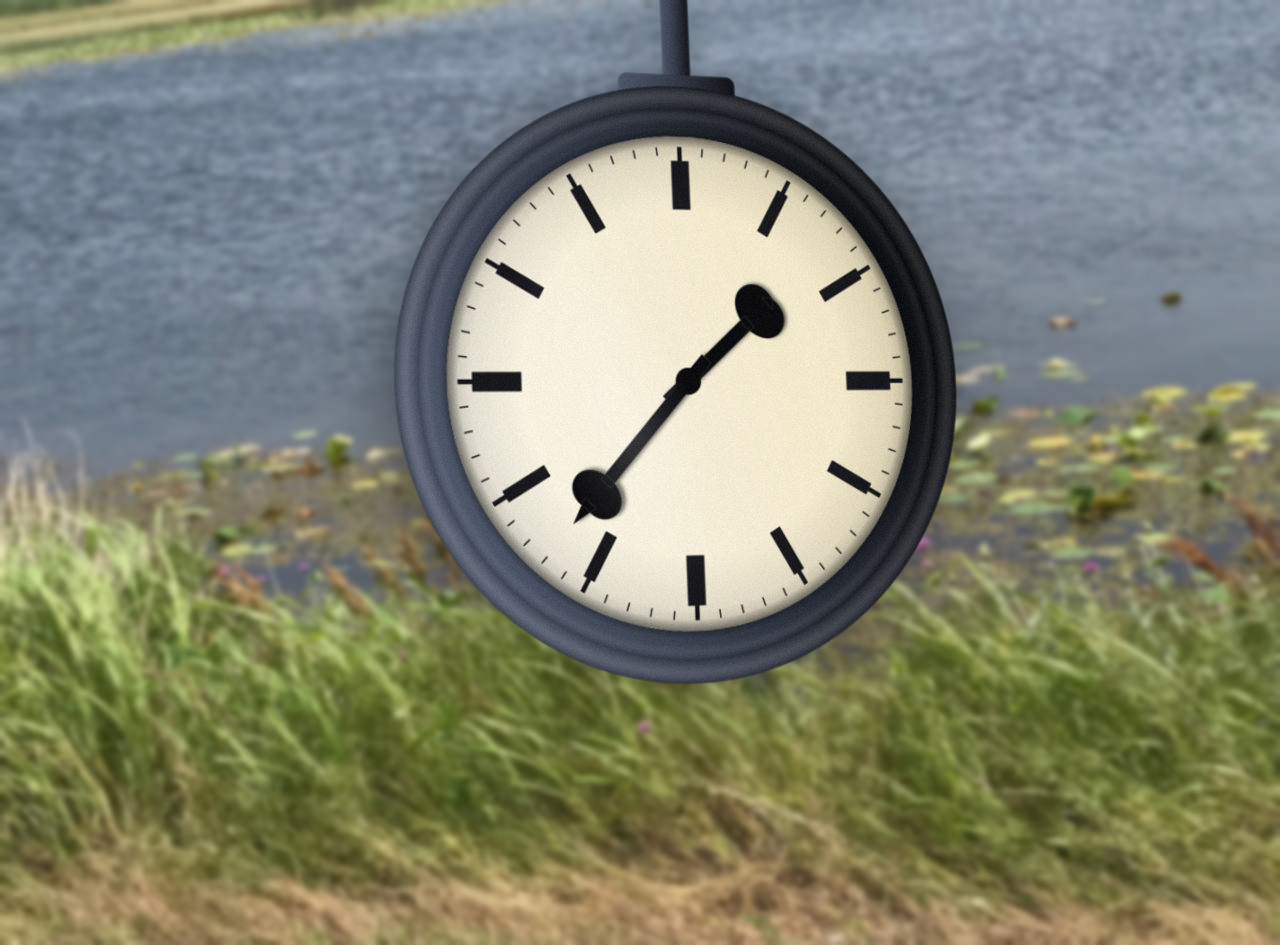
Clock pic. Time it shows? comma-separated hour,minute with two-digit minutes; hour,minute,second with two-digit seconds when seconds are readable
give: 1,37
